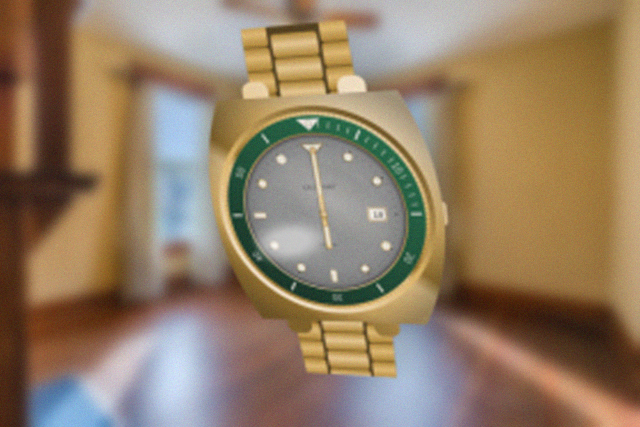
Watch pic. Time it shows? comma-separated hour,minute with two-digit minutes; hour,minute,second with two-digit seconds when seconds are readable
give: 6,00
